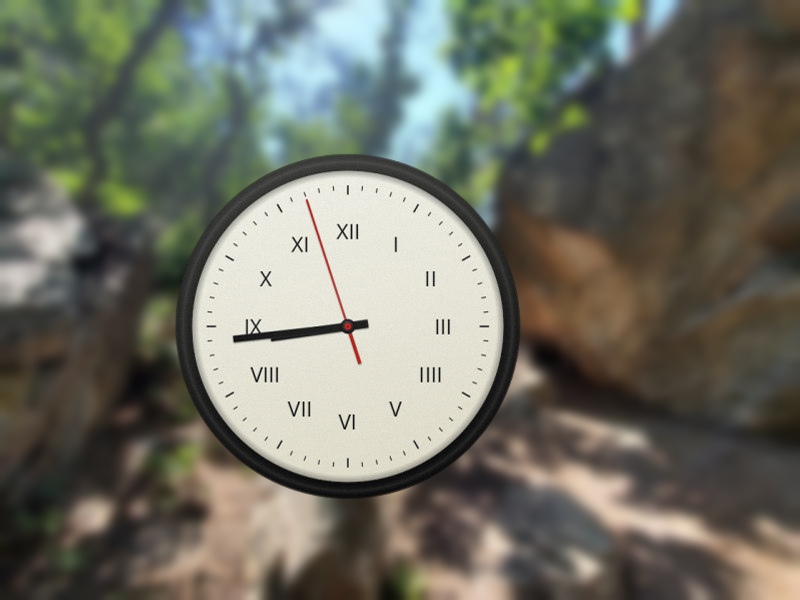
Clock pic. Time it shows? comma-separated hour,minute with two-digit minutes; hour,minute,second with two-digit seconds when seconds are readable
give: 8,43,57
